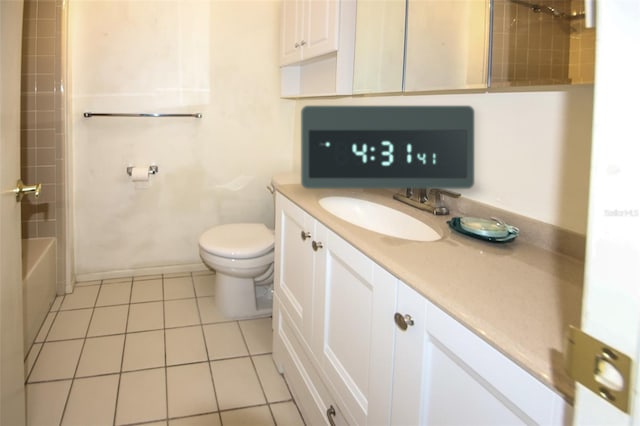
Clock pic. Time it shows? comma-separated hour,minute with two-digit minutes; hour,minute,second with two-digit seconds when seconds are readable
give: 4,31,41
